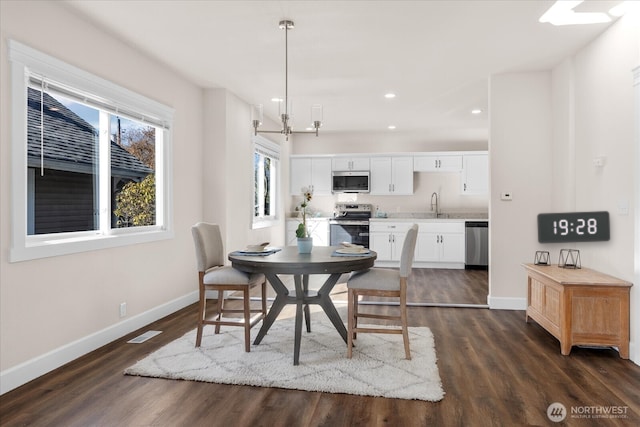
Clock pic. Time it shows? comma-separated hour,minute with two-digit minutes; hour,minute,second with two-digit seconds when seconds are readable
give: 19,28
